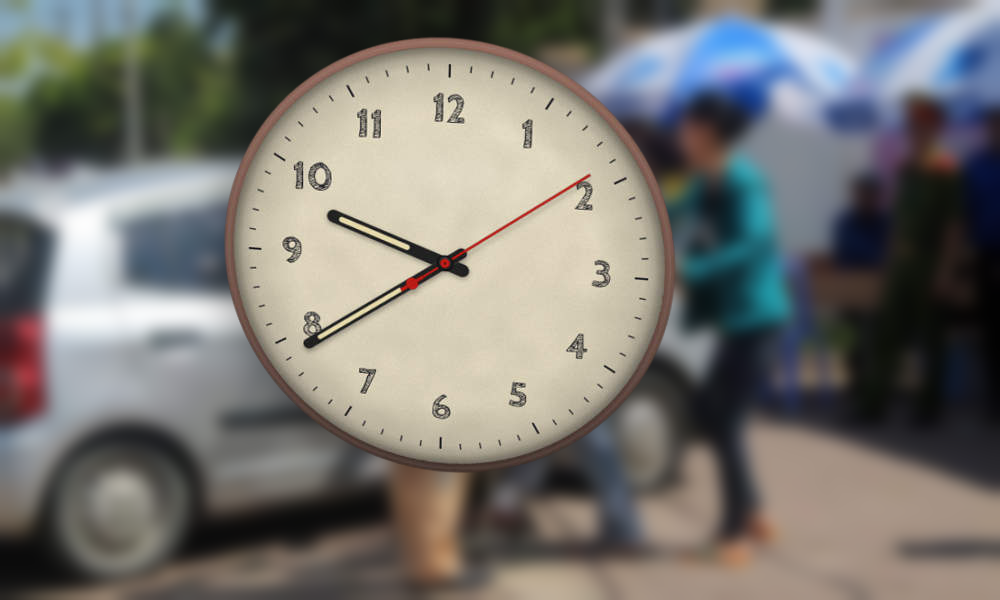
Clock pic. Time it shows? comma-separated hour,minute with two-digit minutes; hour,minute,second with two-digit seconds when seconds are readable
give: 9,39,09
